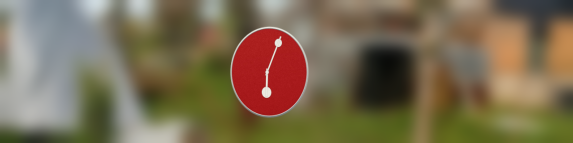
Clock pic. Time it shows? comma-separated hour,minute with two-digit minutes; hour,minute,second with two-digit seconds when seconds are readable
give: 6,04
